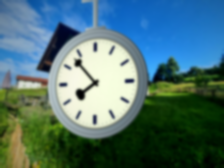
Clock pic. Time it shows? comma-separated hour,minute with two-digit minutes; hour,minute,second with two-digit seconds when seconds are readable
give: 7,53
